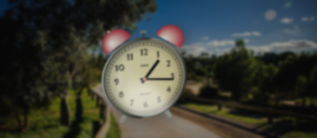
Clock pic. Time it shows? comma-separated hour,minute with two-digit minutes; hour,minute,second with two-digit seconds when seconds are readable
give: 1,16
